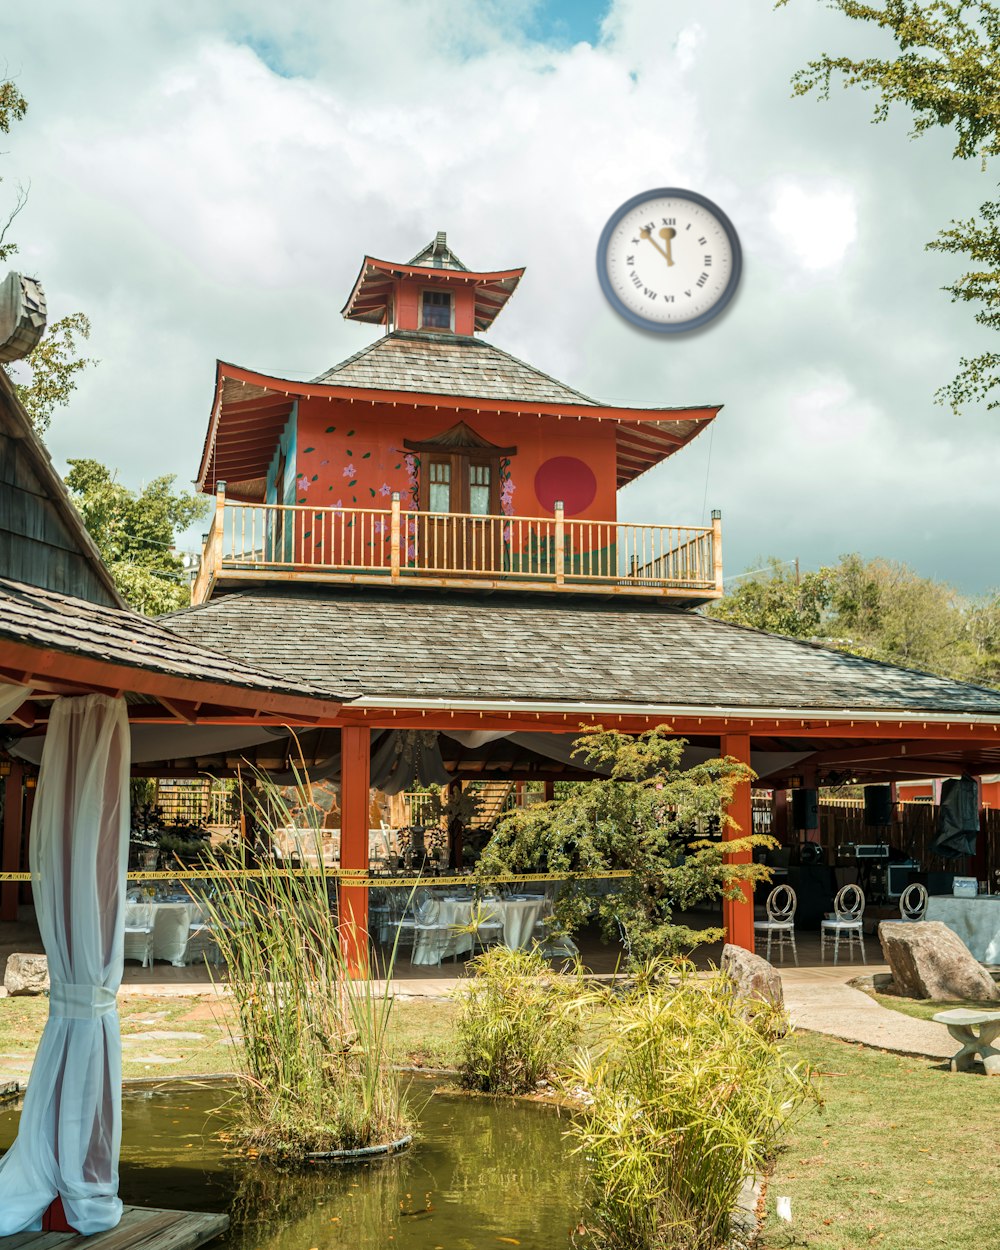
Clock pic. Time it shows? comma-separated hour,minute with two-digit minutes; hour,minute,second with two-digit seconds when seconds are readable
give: 11,53
